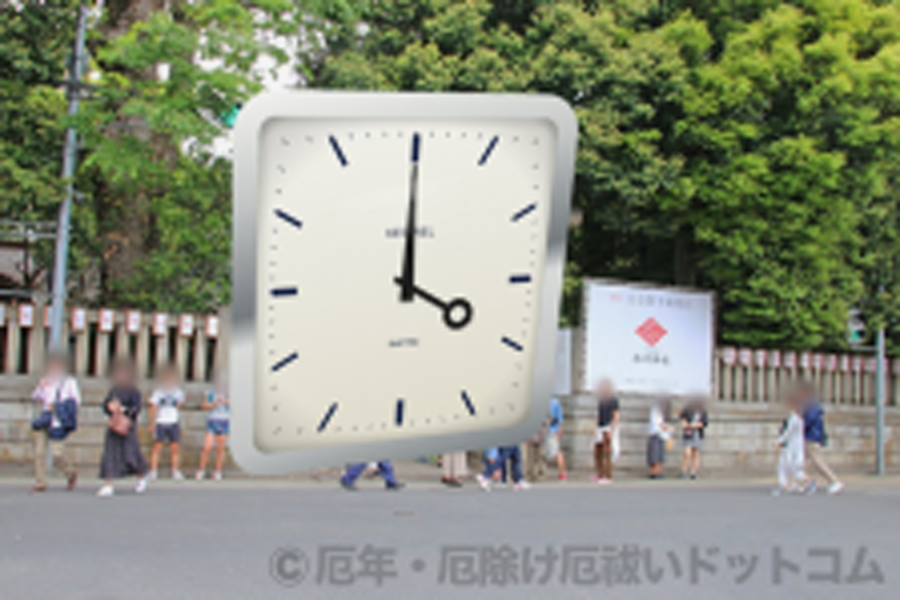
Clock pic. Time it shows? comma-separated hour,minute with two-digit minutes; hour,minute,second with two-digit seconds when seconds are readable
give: 4,00
